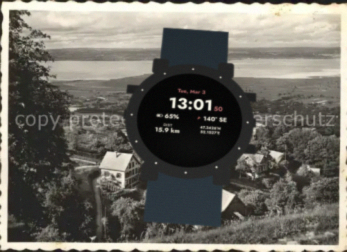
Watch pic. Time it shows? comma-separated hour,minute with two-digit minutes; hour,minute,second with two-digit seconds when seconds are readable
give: 13,01
